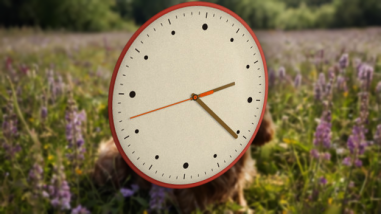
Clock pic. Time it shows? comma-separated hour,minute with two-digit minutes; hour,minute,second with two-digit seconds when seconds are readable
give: 2,20,42
